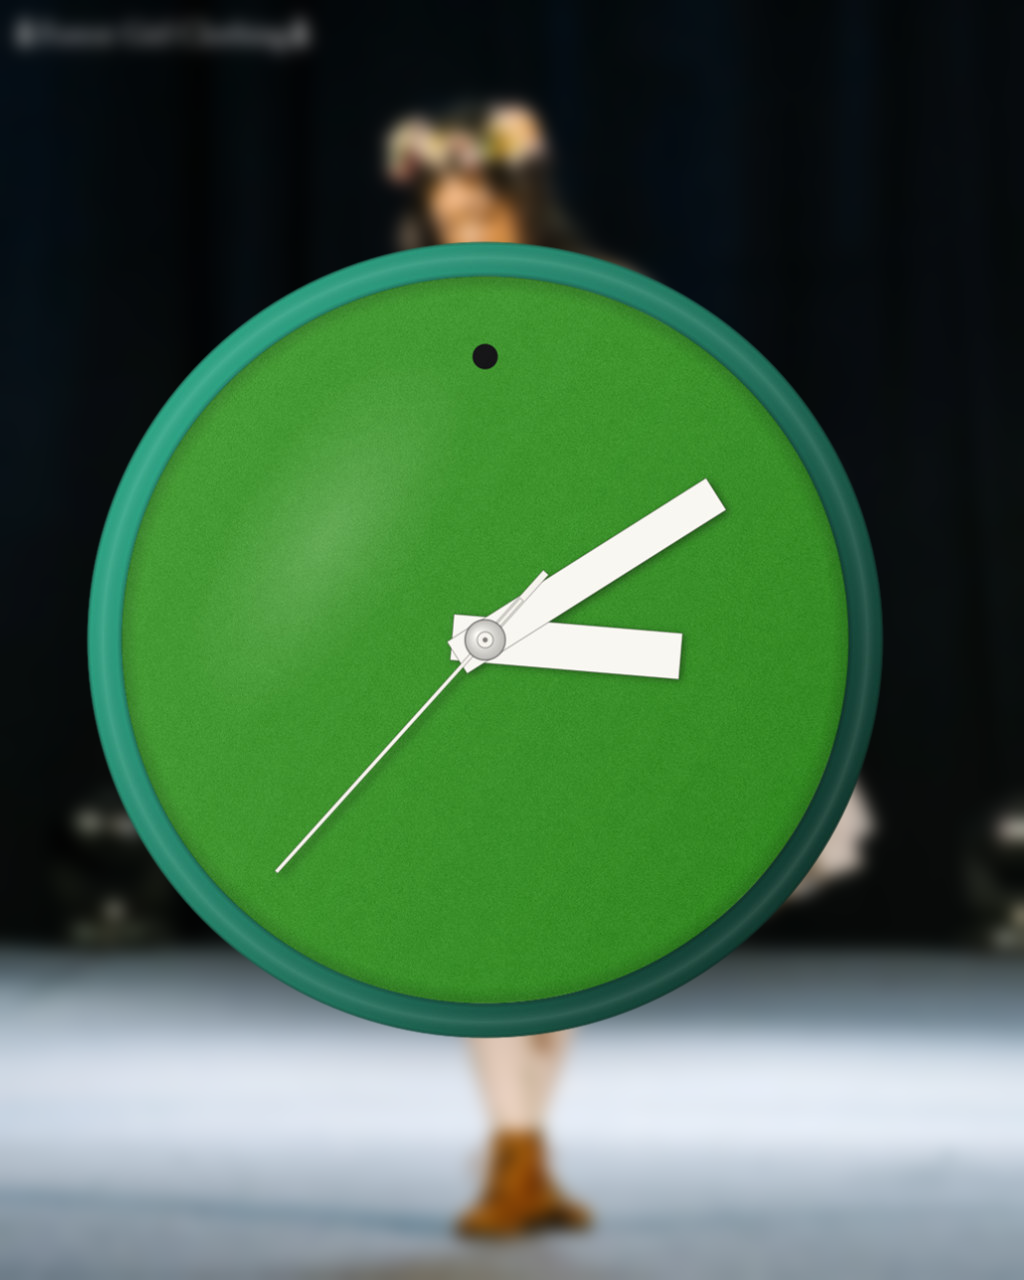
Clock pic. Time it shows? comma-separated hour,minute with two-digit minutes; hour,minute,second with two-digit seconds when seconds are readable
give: 3,09,37
